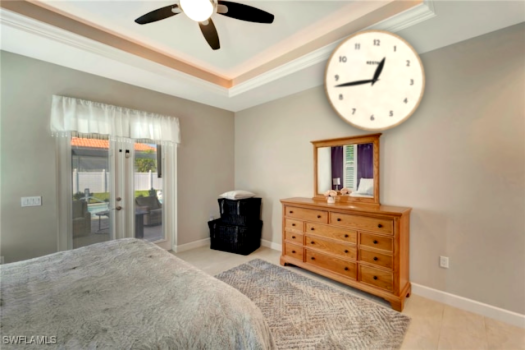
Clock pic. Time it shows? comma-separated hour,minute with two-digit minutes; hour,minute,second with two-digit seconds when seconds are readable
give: 12,43
